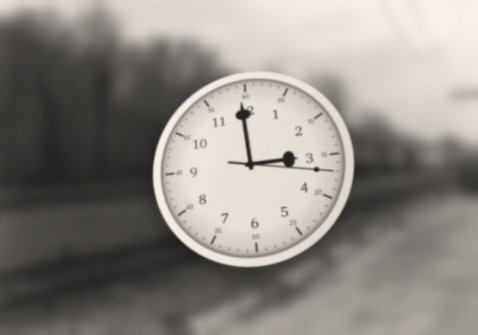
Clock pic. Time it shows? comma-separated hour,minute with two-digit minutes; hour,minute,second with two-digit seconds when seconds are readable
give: 2,59,17
